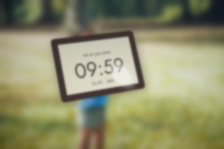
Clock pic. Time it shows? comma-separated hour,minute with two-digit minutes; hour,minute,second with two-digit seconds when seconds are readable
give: 9,59
